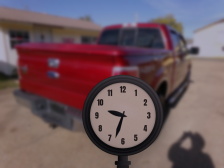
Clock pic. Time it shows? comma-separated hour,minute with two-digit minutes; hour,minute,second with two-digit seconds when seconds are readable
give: 9,33
